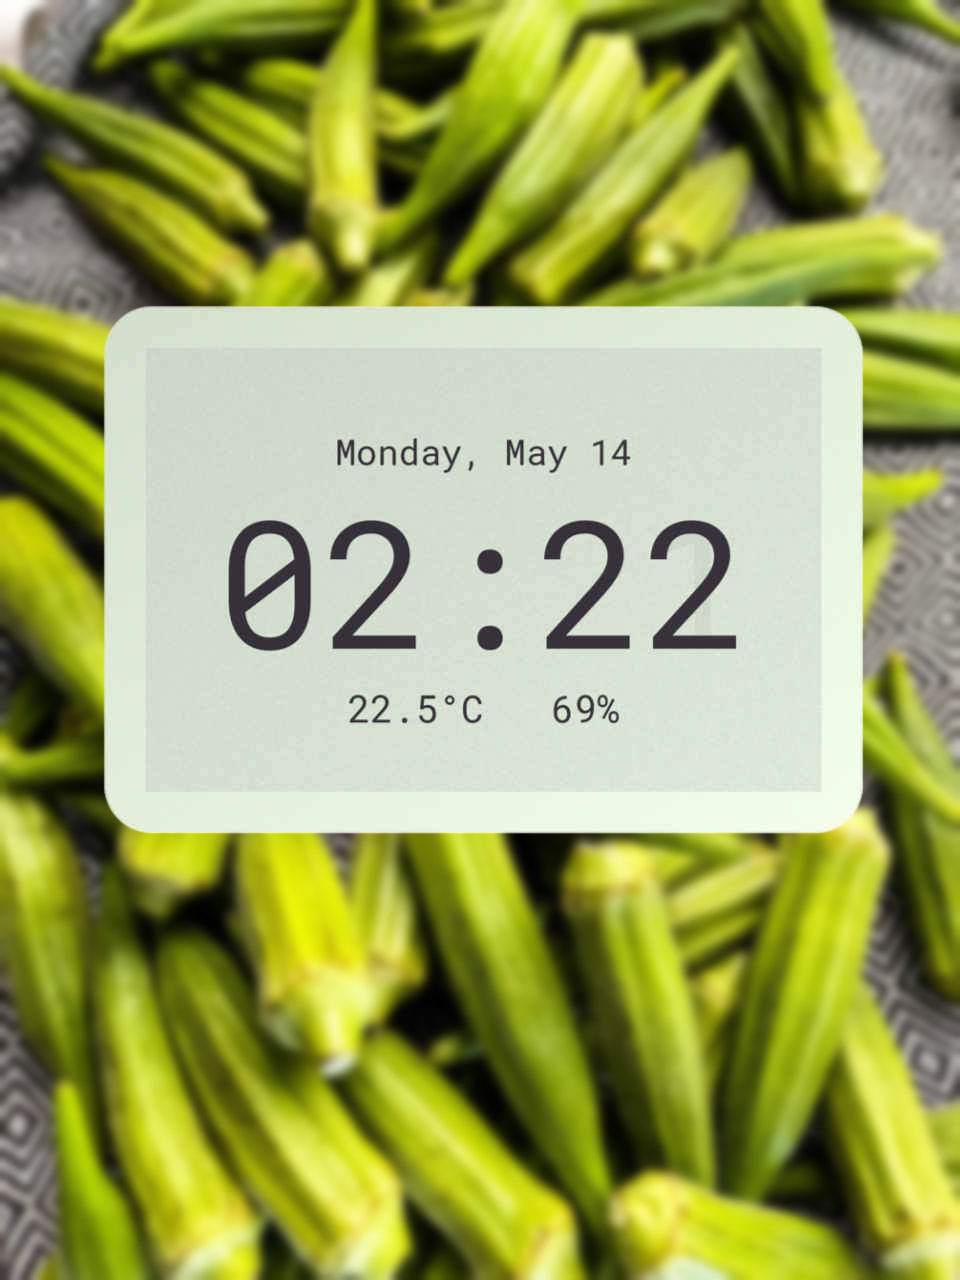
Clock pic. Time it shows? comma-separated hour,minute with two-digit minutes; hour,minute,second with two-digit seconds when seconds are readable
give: 2,22
